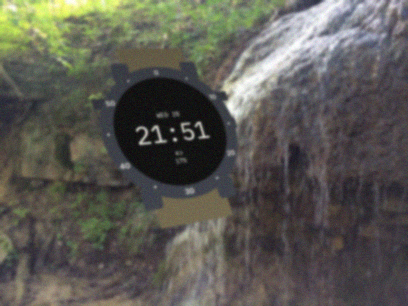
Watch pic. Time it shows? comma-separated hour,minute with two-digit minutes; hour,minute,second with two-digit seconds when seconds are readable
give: 21,51
